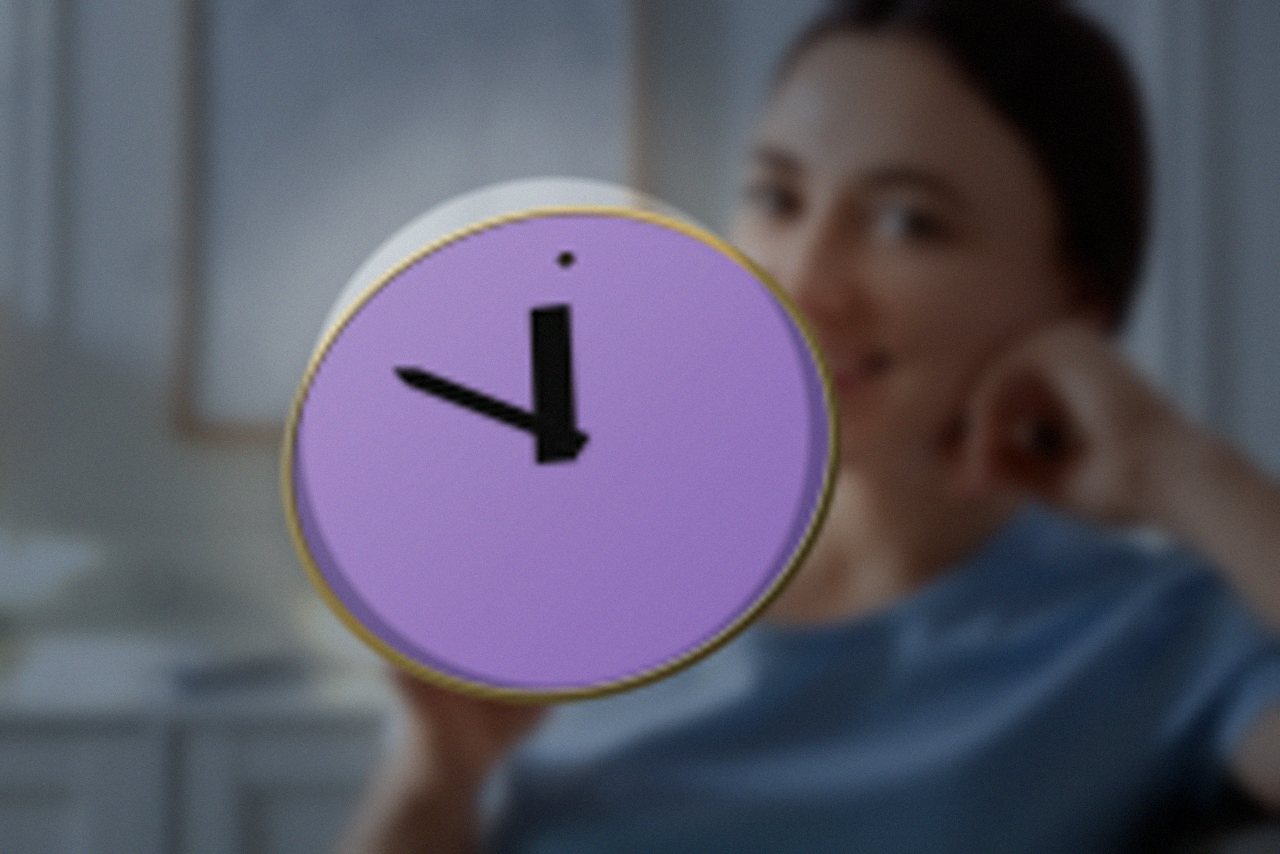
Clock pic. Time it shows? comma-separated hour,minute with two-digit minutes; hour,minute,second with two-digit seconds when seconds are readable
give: 11,49
